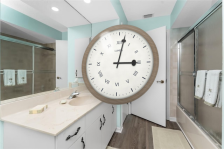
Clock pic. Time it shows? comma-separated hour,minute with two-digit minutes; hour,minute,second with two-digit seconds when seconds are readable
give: 3,02
